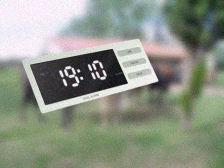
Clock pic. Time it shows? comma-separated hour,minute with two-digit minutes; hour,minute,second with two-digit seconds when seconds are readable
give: 19,10
